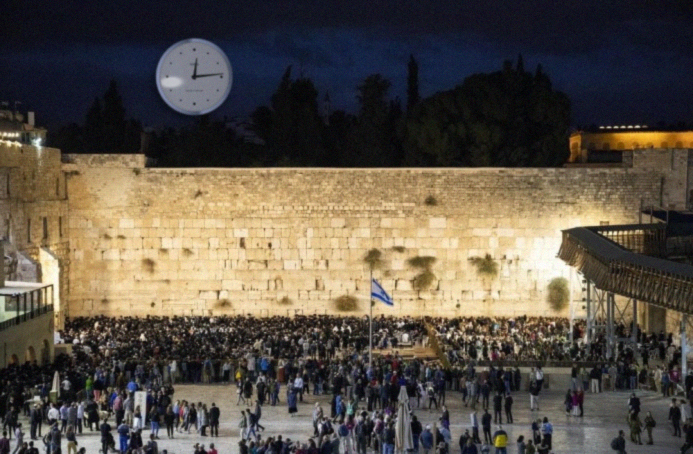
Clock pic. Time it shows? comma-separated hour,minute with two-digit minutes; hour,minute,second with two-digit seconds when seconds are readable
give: 12,14
